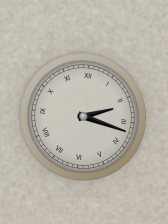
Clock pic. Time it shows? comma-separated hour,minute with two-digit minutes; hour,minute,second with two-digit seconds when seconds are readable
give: 2,17
